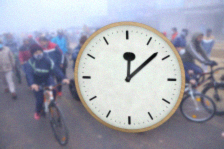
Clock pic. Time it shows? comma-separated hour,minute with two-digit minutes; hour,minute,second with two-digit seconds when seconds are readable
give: 12,08
